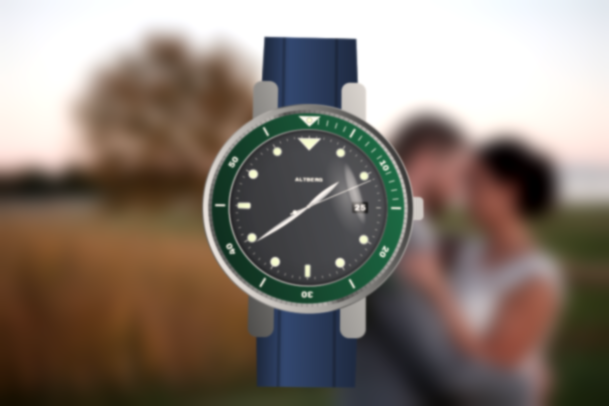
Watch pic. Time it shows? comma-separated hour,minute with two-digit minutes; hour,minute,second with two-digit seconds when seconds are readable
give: 1,39,11
